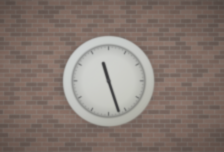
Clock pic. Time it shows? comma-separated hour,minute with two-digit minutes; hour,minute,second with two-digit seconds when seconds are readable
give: 11,27
